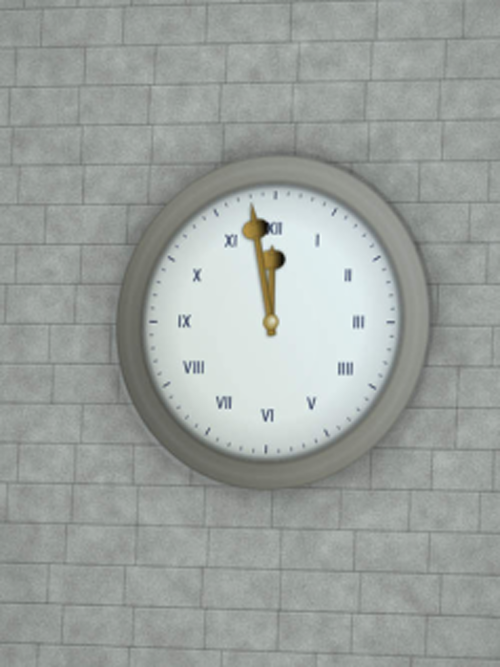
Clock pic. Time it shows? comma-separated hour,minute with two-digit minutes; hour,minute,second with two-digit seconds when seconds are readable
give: 11,58
